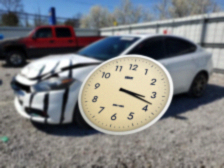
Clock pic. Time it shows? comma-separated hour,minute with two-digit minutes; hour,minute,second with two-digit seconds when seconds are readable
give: 3,18
